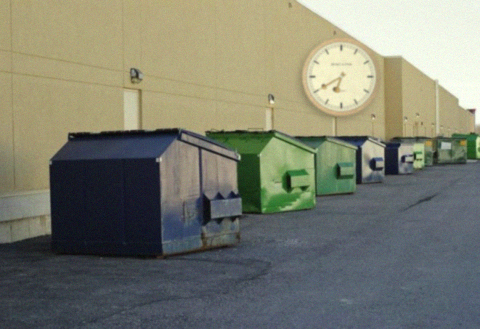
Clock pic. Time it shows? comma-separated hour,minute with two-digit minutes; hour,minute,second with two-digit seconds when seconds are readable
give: 6,40
